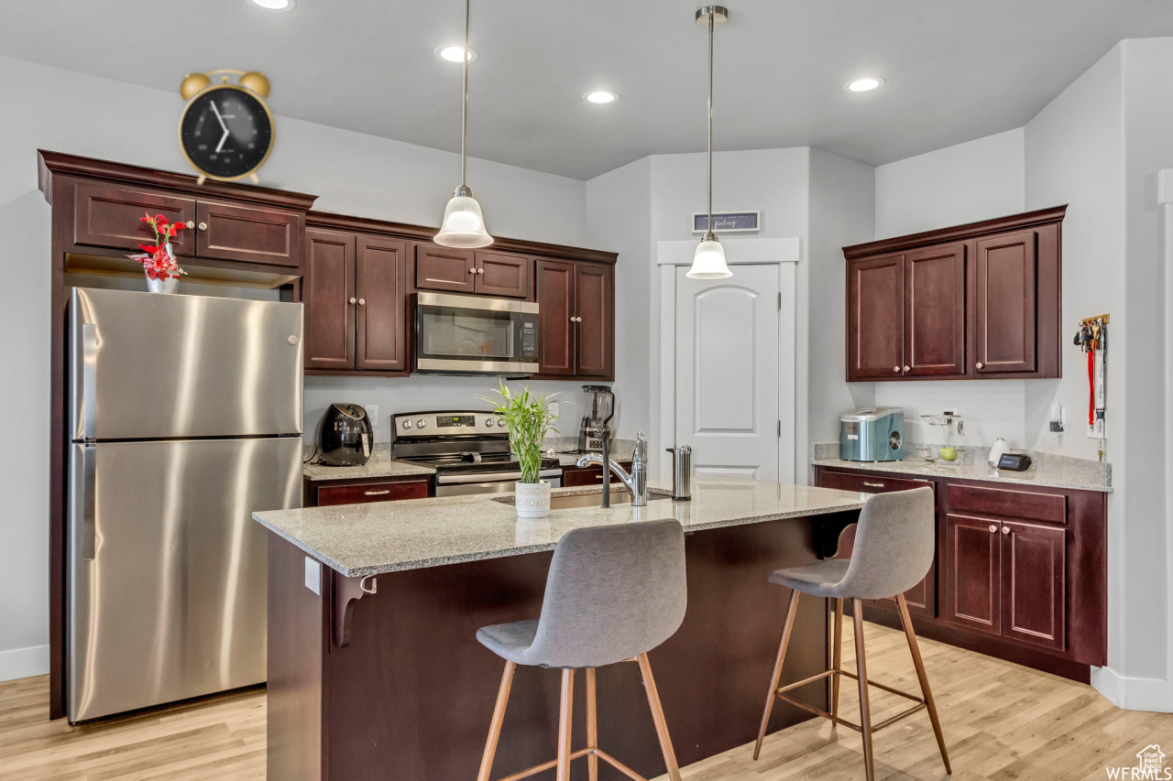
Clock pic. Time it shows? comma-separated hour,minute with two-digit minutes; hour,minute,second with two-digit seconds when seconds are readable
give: 6,56
